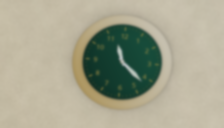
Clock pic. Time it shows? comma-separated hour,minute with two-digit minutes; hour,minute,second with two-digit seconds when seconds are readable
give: 11,22
